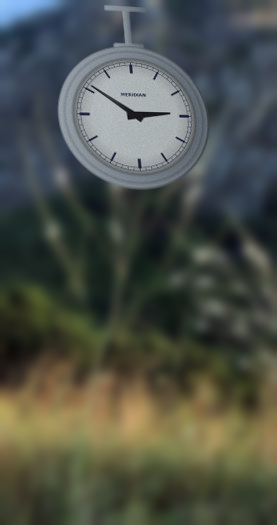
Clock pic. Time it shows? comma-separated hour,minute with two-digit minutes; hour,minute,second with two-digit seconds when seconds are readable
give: 2,51
